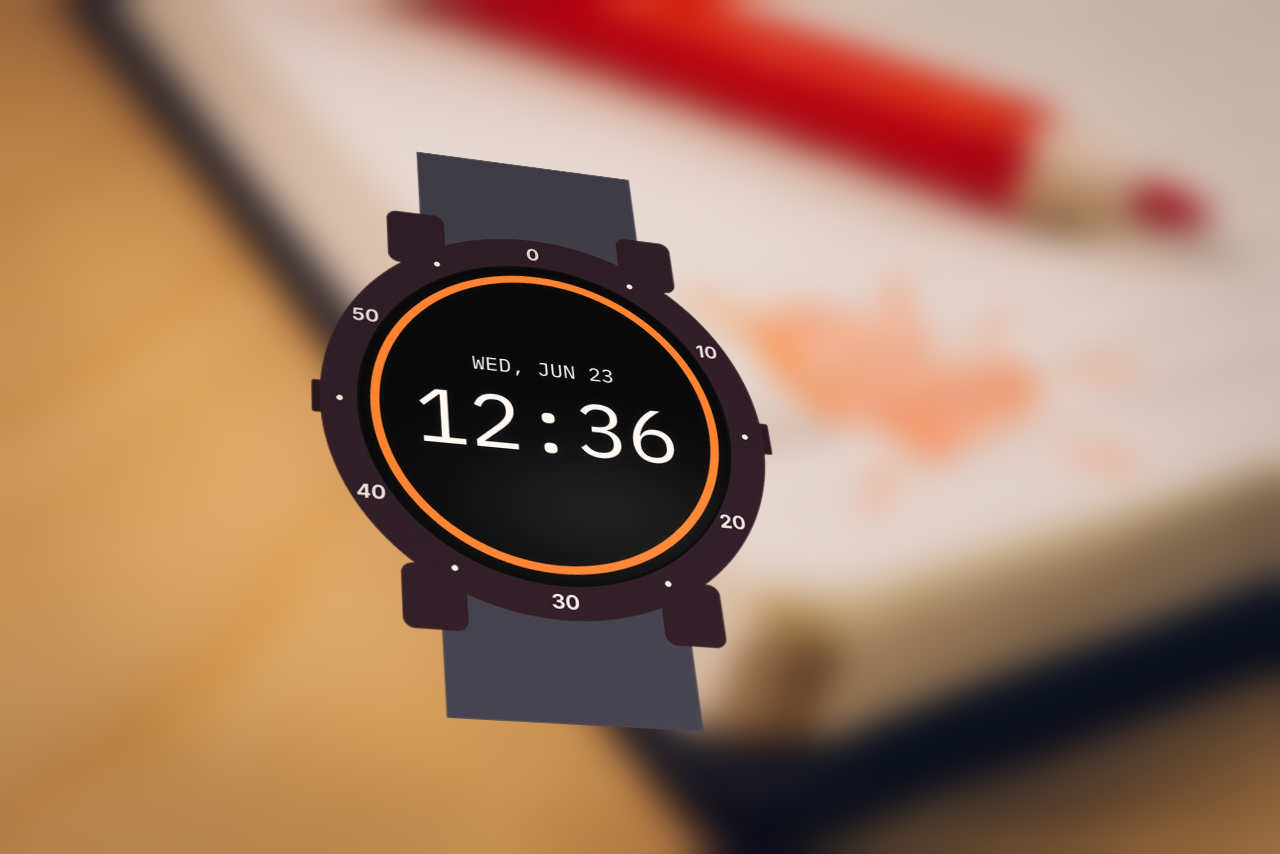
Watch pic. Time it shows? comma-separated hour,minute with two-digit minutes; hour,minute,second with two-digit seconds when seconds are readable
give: 12,36
